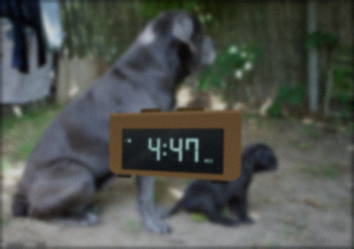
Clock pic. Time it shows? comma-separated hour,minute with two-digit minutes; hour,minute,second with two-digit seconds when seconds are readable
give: 4,47
